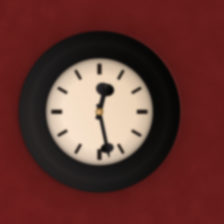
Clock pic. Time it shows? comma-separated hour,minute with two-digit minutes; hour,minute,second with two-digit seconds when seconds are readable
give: 12,28
